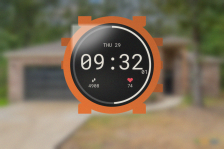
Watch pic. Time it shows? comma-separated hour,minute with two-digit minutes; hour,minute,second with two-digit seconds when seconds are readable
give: 9,32
